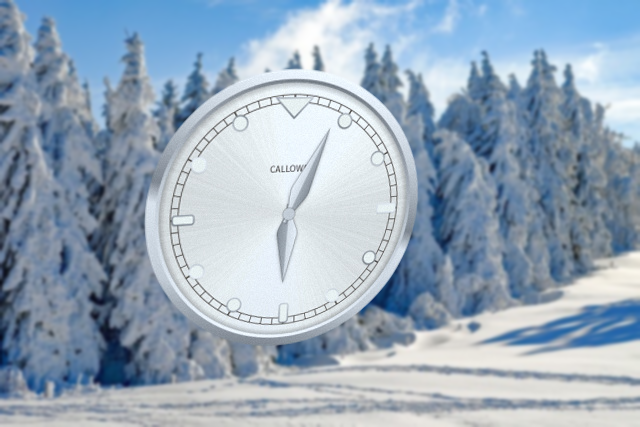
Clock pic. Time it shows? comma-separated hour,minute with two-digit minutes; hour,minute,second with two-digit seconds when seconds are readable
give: 6,04
